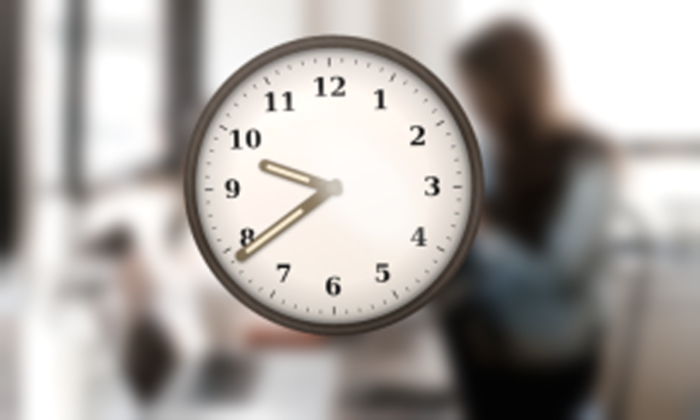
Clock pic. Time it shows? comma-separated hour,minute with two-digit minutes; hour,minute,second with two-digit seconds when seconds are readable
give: 9,39
